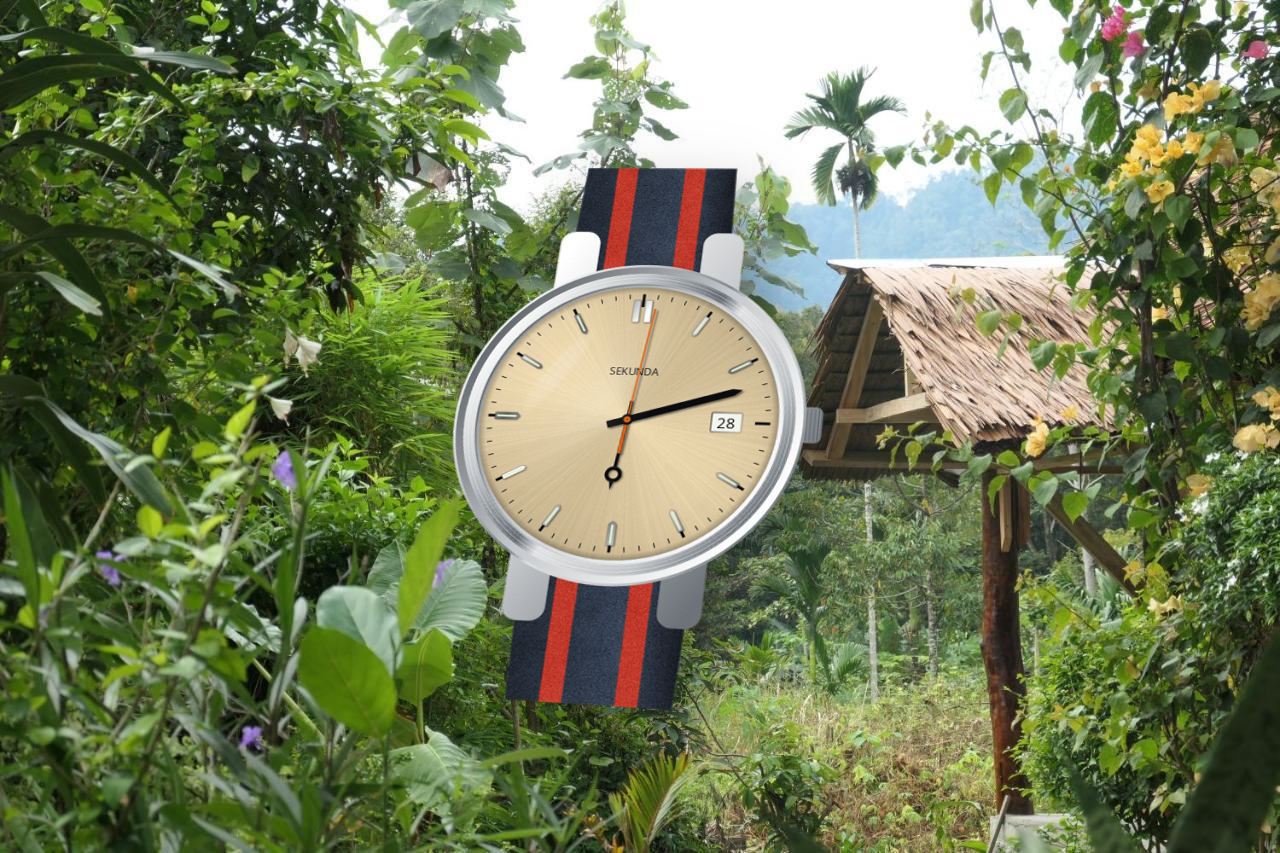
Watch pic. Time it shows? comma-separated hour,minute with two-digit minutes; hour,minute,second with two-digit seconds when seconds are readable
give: 6,12,01
